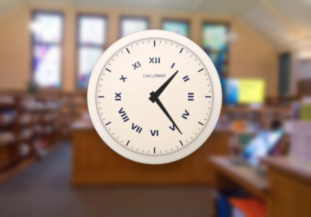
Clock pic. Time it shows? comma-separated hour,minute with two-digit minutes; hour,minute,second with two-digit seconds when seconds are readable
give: 1,24
